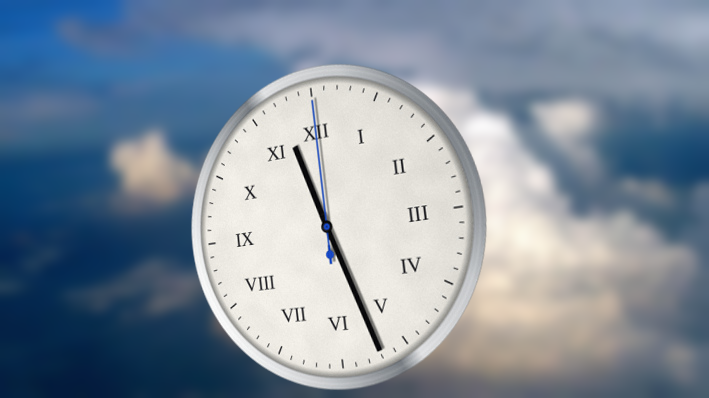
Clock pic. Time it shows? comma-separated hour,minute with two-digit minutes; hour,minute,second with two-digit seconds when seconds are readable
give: 11,27,00
